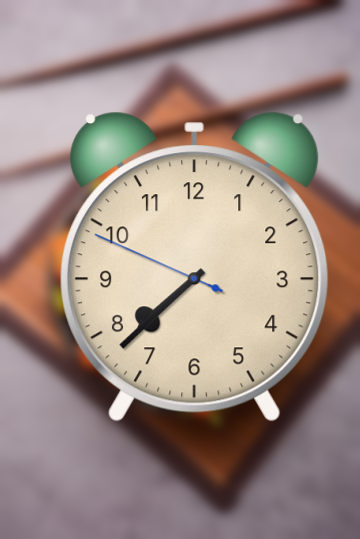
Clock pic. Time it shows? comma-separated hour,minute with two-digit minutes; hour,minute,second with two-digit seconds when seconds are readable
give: 7,37,49
